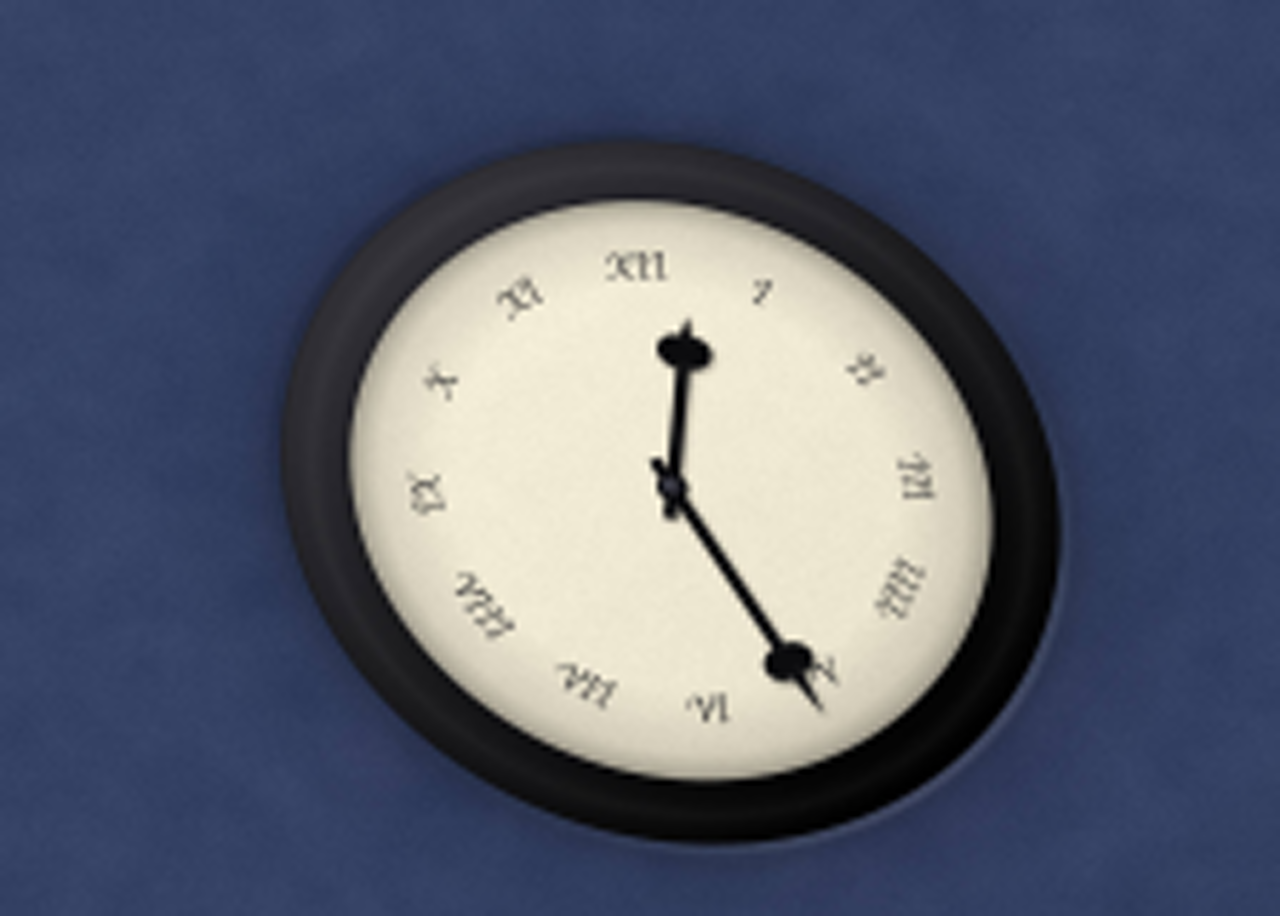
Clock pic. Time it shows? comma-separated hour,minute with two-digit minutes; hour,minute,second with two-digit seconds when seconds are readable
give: 12,26
